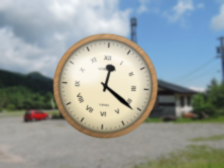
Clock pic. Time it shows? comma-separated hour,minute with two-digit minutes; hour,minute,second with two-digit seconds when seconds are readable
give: 12,21
